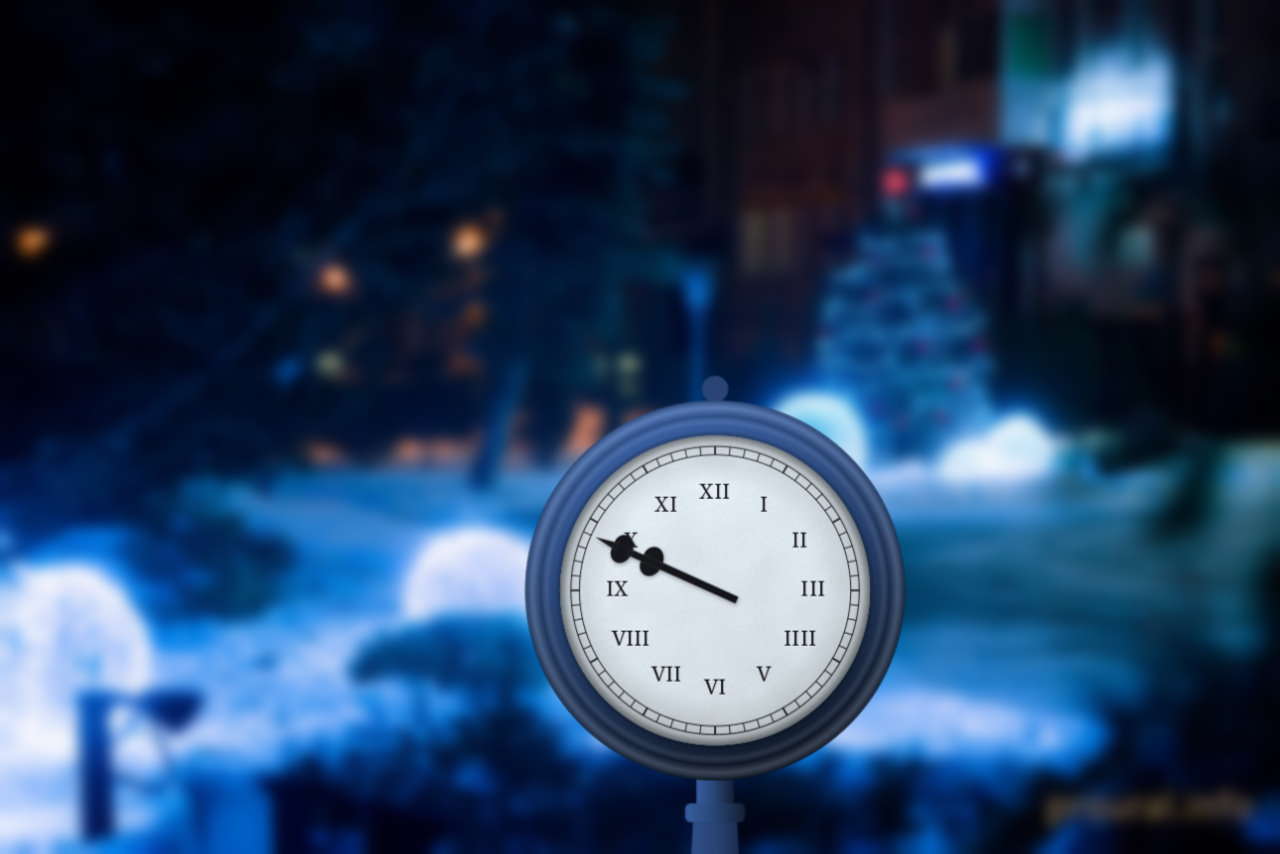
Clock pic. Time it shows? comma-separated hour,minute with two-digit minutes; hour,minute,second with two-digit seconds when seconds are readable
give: 9,49
